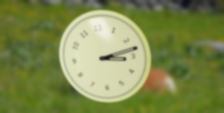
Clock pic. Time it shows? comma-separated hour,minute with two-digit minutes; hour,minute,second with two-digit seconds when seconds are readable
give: 3,13
